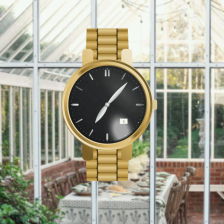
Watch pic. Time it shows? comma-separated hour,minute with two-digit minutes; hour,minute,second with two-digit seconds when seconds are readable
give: 7,07
